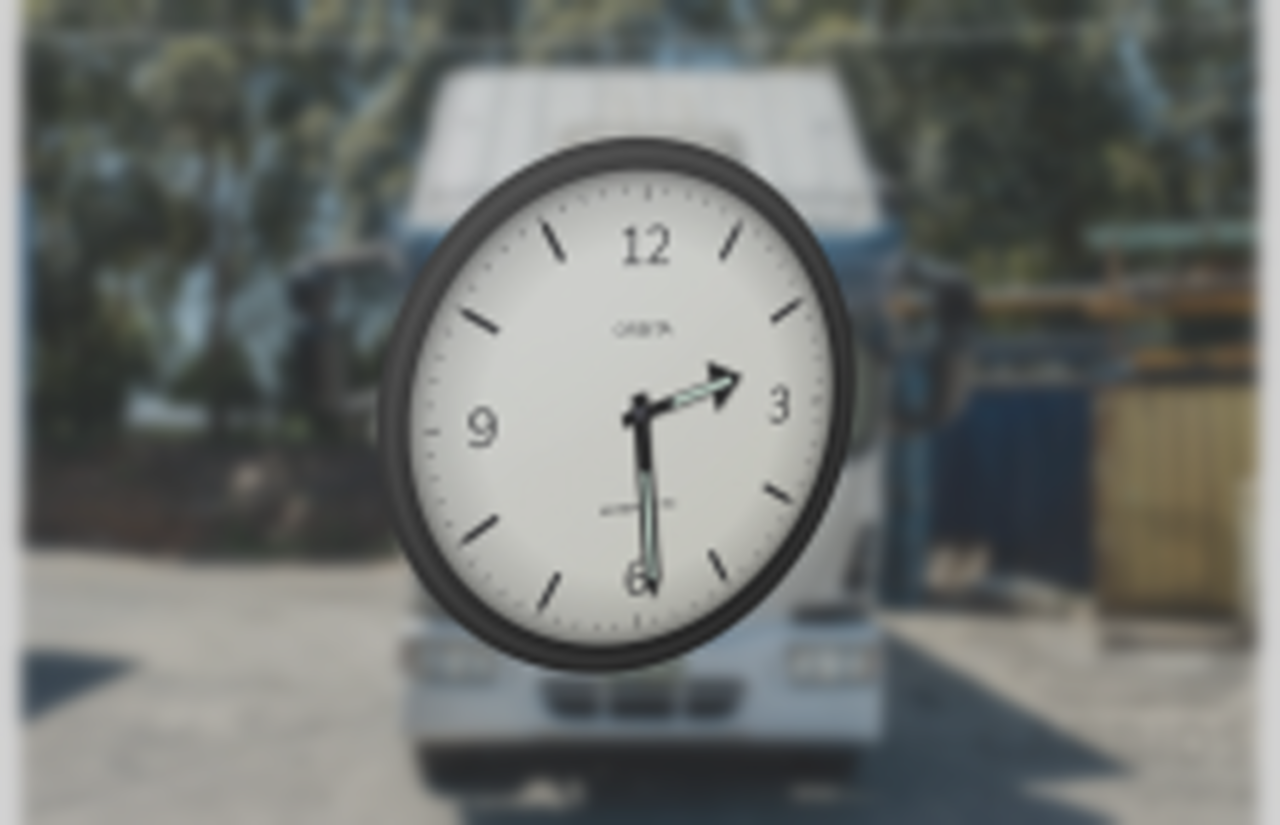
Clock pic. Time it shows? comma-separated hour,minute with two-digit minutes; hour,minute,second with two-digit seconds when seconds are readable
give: 2,29
